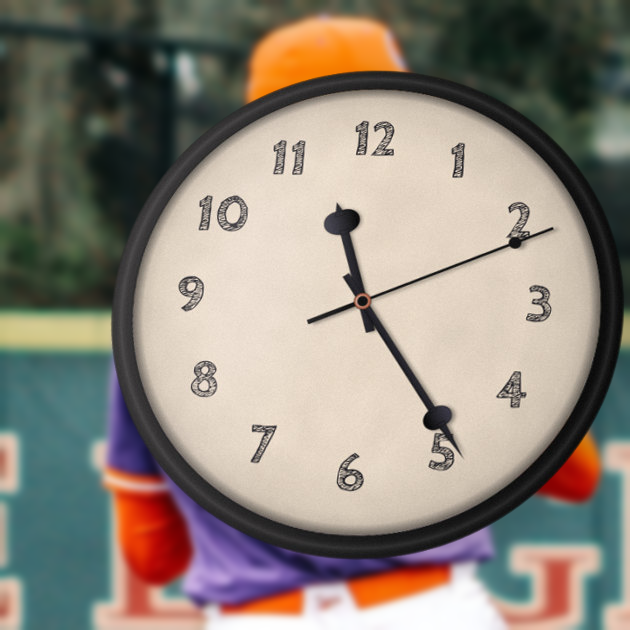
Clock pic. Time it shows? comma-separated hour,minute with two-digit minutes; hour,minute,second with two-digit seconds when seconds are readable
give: 11,24,11
